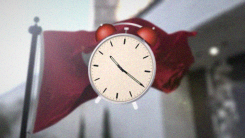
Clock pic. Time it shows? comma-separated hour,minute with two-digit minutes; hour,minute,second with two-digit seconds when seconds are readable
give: 10,20
